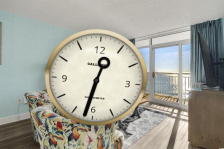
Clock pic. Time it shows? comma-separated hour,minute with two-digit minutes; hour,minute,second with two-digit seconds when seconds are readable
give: 12,32
